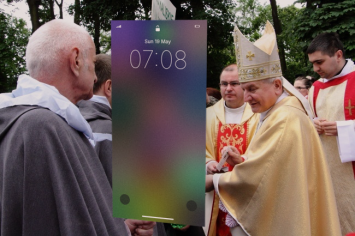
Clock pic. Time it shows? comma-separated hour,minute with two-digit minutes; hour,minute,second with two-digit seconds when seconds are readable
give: 7,08
